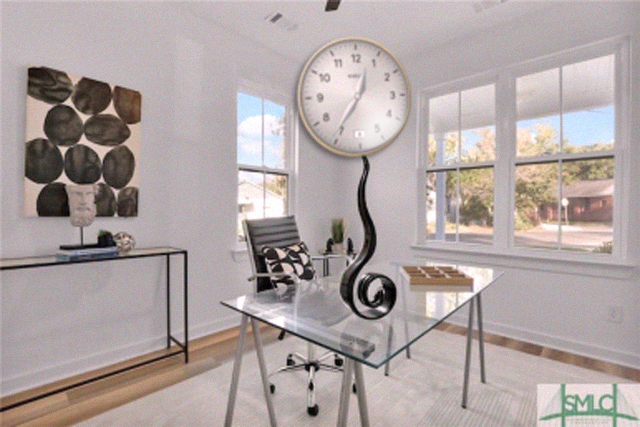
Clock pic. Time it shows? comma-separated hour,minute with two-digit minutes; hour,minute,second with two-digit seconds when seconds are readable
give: 12,36
